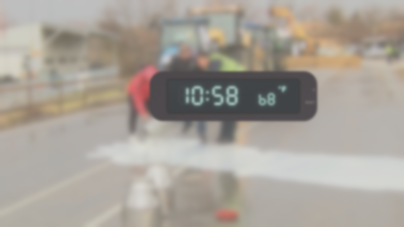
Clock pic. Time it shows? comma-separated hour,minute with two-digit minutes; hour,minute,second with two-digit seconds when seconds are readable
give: 10,58
